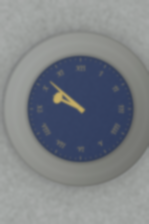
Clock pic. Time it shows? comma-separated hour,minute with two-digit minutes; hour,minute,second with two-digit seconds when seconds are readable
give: 9,52
